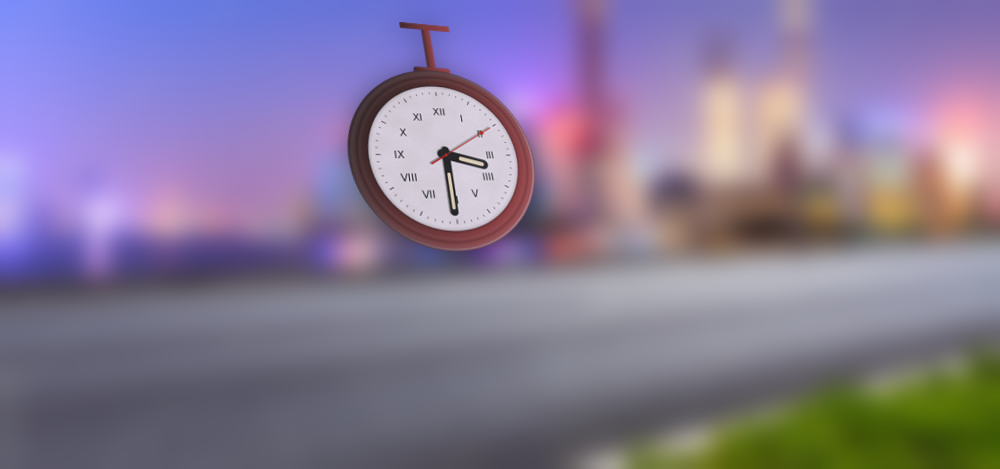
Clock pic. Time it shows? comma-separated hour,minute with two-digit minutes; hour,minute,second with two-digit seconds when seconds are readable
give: 3,30,10
